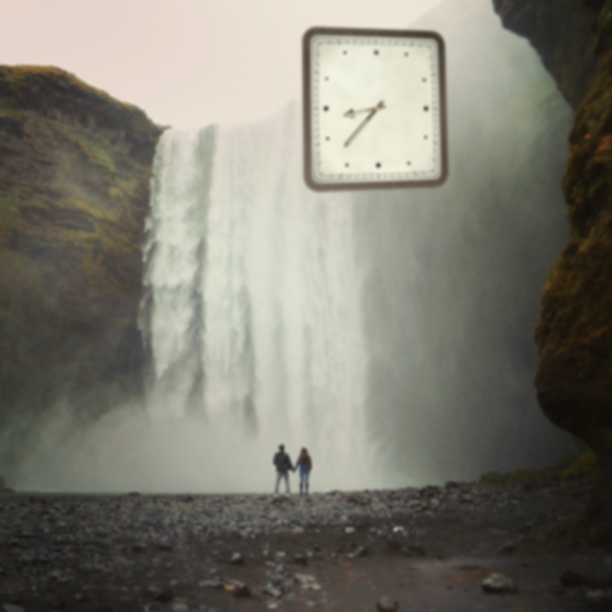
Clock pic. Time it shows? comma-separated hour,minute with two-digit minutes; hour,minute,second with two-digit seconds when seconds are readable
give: 8,37
